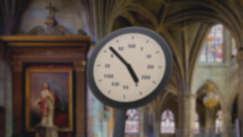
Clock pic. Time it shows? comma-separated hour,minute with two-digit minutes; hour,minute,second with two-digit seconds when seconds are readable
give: 4,52
